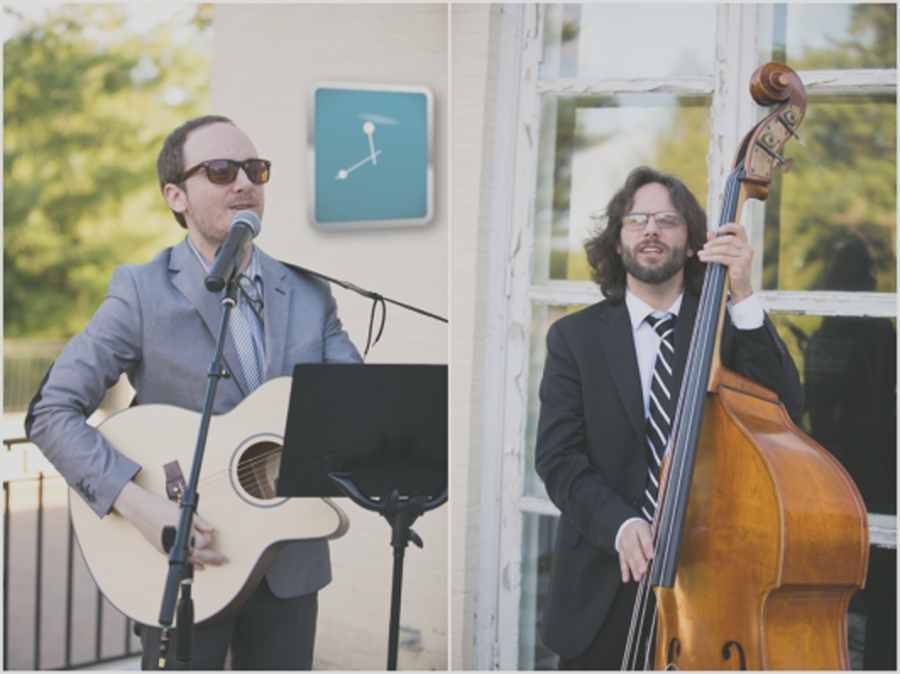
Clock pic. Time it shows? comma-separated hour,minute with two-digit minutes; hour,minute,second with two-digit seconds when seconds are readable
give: 11,40
